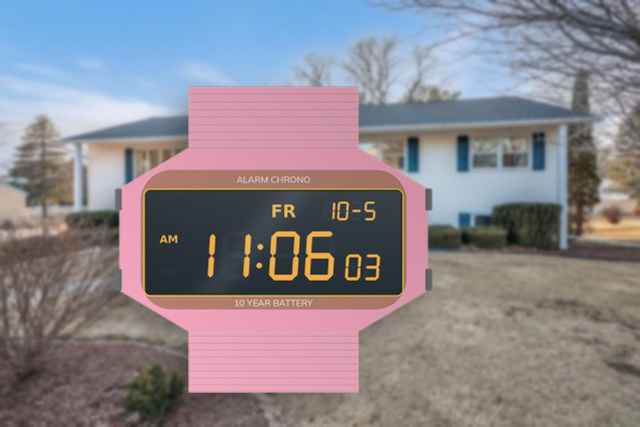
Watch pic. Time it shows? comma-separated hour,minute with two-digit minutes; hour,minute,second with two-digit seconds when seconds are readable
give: 11,06,03
